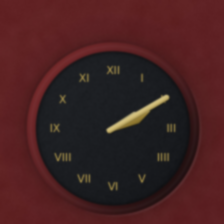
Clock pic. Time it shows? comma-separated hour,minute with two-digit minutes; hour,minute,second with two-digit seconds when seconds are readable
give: 2,10
